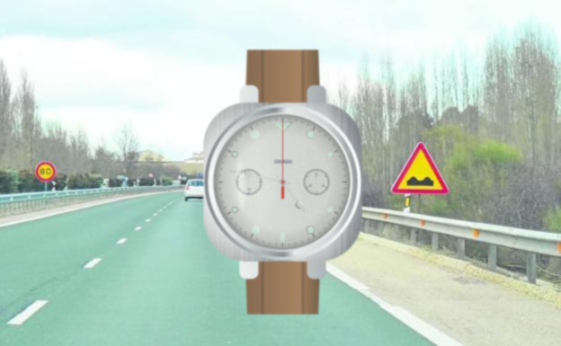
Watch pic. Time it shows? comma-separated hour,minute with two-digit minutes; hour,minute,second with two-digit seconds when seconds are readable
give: 4,47
